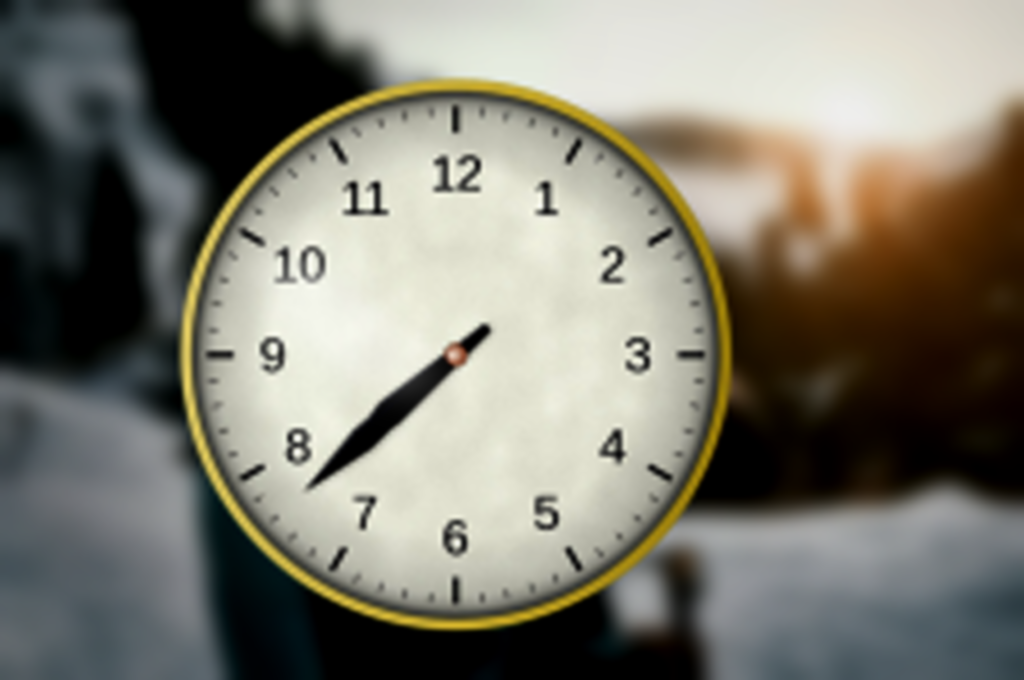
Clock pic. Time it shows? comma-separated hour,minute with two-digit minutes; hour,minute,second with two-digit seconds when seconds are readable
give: 7,38
